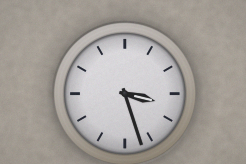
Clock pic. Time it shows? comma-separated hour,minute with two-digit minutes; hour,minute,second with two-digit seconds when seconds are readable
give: 3,27
